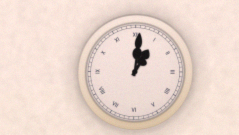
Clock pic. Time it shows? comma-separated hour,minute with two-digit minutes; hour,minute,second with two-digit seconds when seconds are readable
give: 1,01
